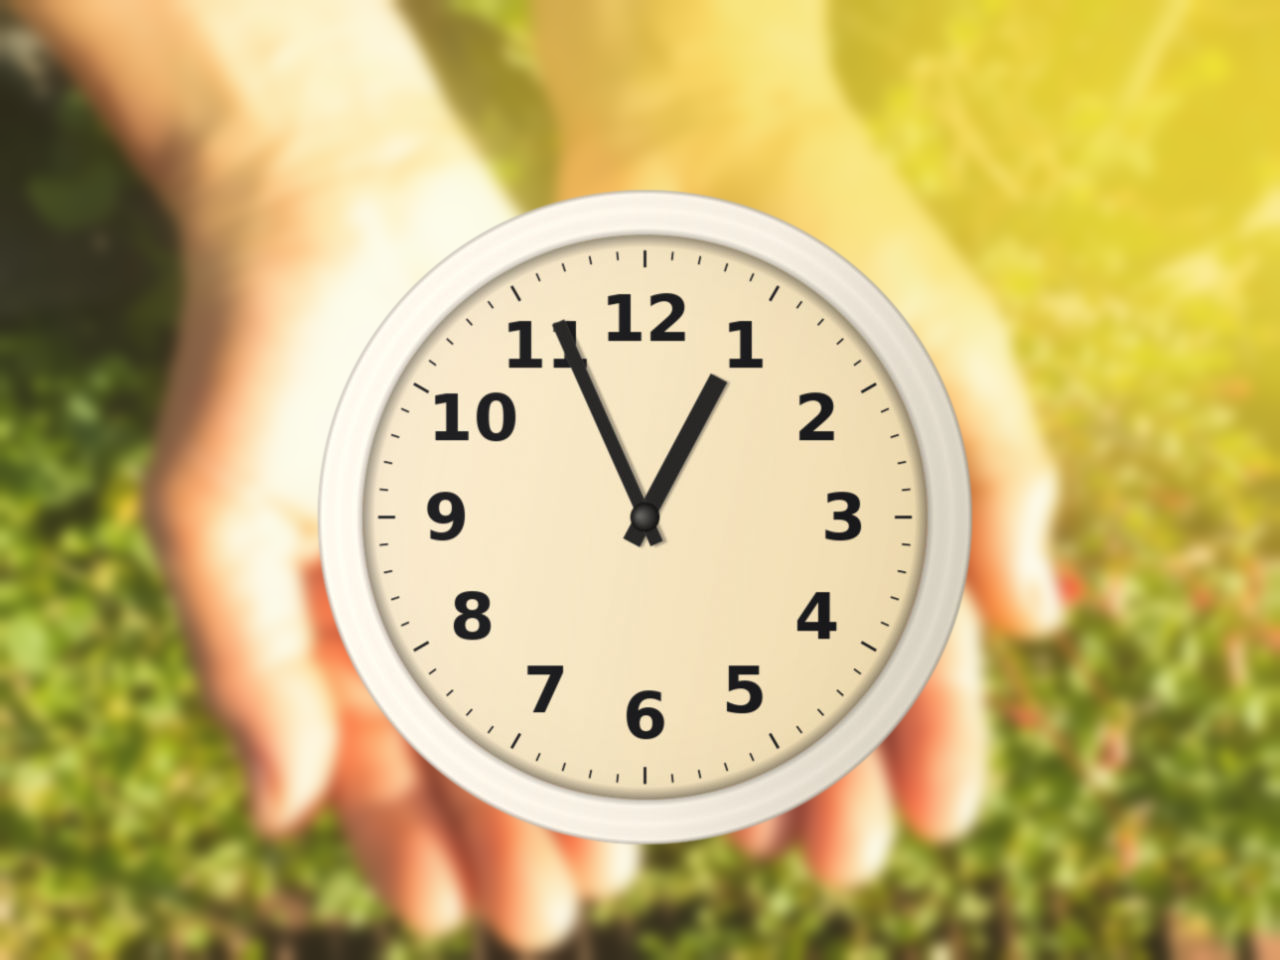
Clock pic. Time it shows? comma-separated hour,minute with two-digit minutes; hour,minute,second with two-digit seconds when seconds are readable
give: 12,56
